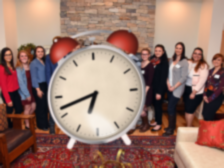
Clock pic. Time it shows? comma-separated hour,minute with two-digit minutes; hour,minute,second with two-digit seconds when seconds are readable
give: 6,42
